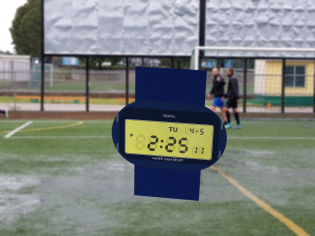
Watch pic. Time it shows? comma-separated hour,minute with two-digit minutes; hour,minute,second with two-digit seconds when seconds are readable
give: 2,25,11
